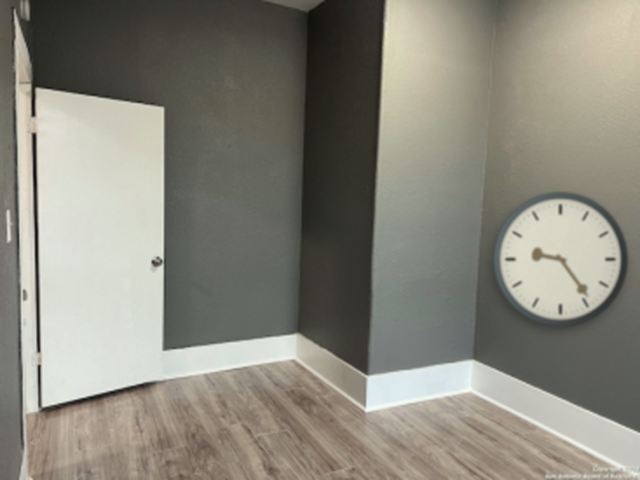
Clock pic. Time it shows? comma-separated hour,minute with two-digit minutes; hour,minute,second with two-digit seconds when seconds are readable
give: 9,24
